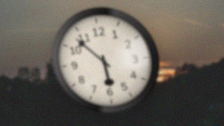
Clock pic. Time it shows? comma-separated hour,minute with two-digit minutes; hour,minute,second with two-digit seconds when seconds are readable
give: 5,53
